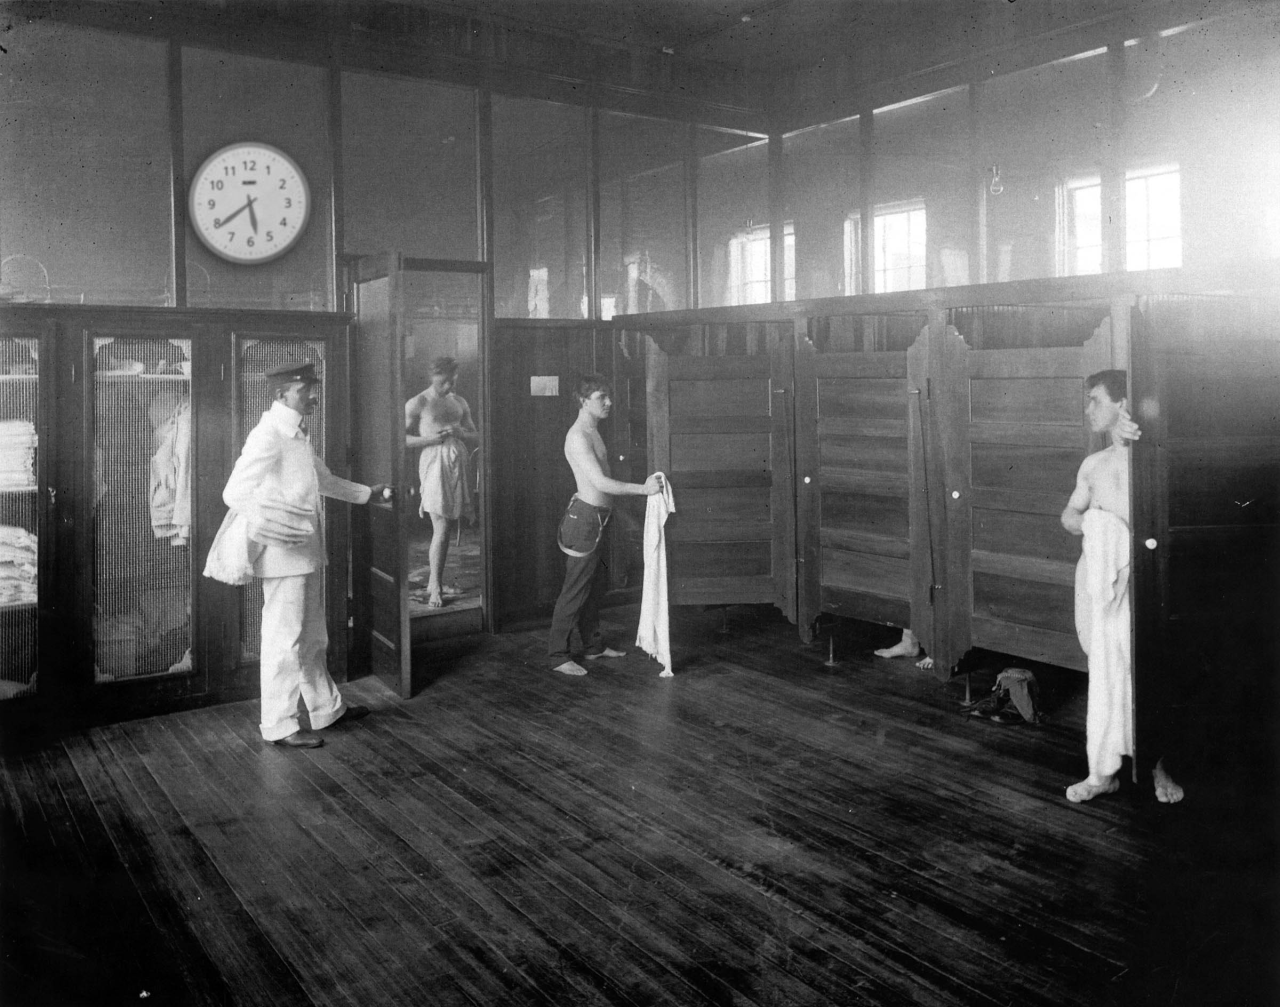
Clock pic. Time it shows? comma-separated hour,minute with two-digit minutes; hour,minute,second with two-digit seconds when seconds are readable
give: 5,39
